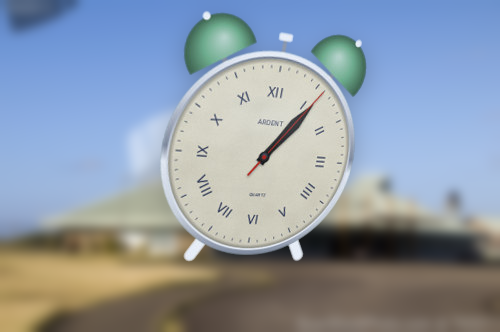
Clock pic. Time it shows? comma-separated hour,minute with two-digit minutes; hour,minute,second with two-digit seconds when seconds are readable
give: 1,06,06
